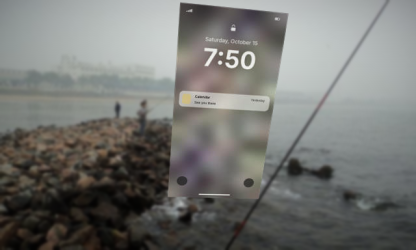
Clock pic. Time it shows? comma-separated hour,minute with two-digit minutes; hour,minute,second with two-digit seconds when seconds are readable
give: 7,50
